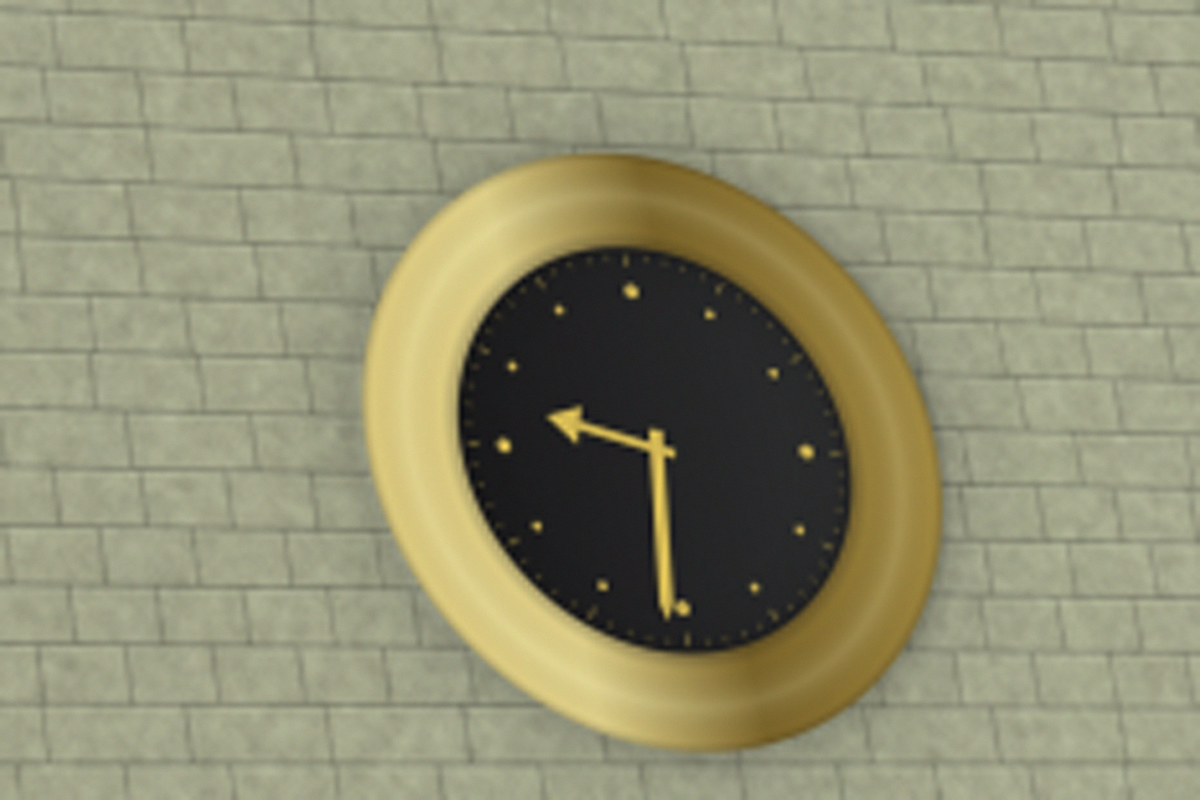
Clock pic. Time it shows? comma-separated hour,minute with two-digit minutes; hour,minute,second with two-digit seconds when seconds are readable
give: 9,31
